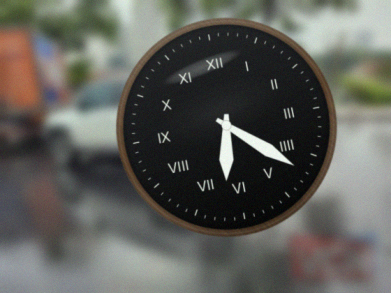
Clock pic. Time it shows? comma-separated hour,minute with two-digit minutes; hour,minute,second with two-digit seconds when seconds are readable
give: 6,22
